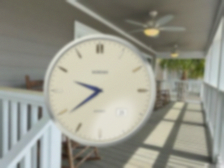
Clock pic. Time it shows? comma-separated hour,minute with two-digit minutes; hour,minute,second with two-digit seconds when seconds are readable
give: 9,39
